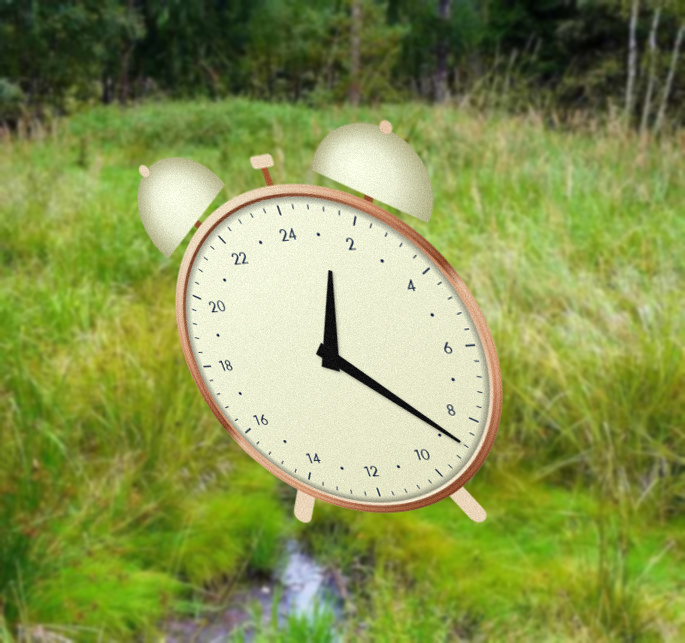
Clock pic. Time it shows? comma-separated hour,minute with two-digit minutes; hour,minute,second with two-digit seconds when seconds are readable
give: 1,22
